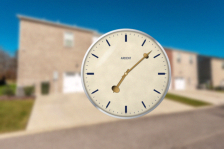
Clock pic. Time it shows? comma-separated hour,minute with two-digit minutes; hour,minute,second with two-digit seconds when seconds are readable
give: 7,08
